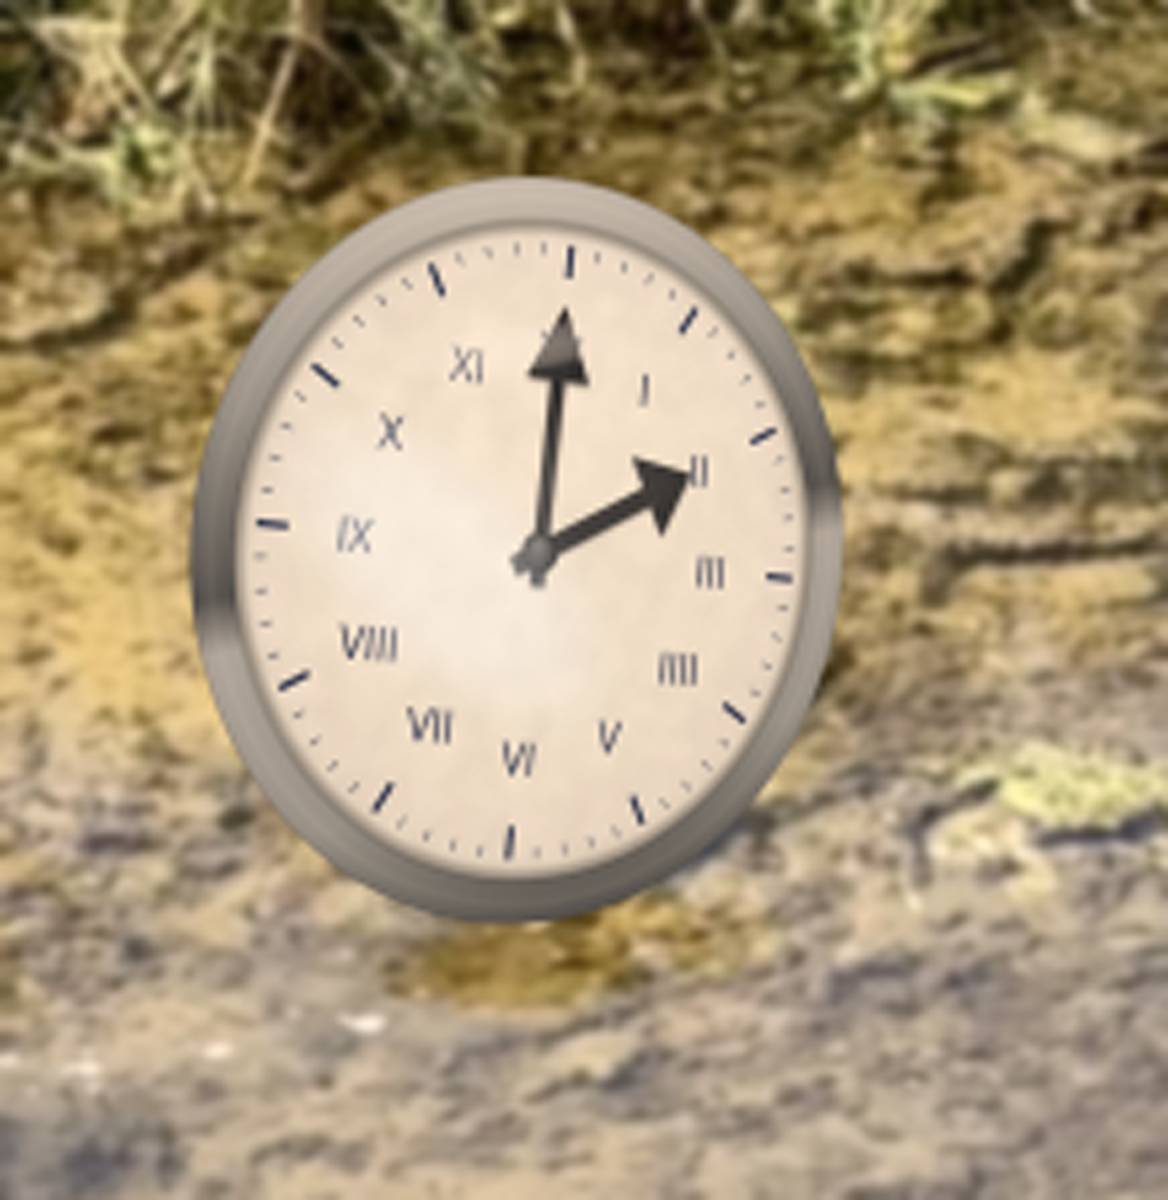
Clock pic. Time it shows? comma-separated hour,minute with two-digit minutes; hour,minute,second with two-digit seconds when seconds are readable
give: 2,00
